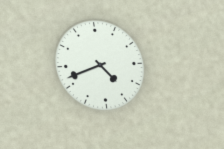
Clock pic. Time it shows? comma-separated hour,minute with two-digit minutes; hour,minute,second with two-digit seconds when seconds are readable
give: 4,42
